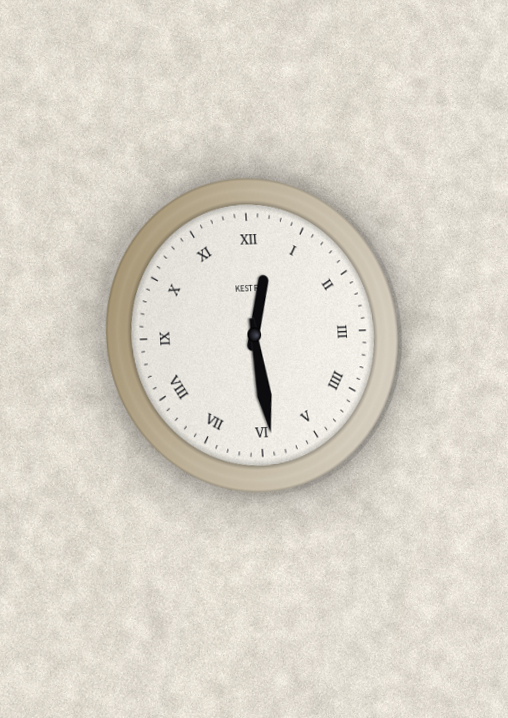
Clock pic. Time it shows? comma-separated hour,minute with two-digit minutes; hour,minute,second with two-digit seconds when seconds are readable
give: 12,29
